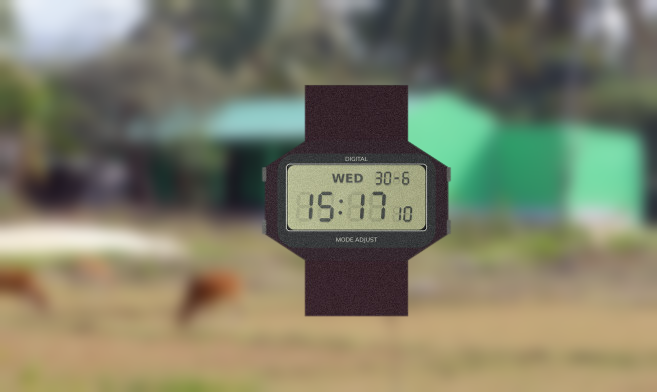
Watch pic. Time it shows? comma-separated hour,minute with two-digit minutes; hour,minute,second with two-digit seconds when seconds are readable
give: 15,17,10
